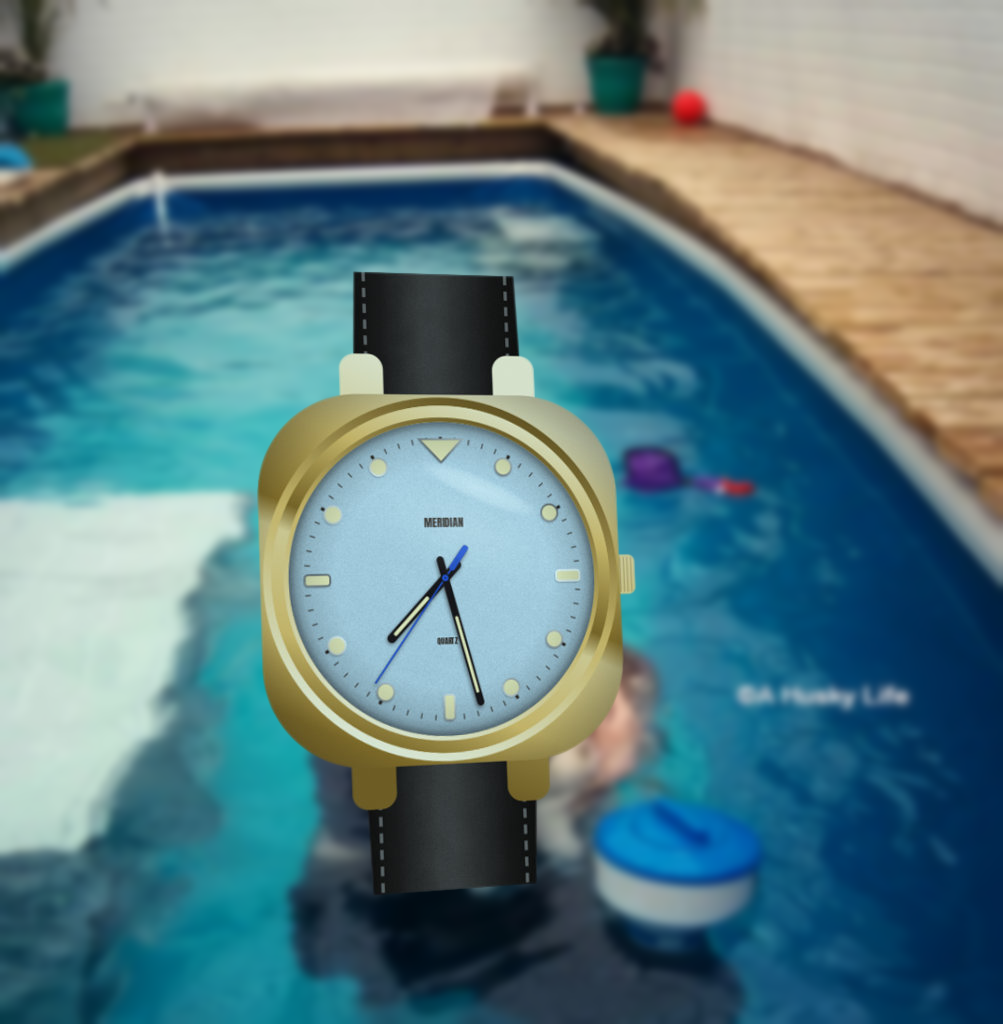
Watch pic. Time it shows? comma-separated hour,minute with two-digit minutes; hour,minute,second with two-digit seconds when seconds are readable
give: 7,27,36
